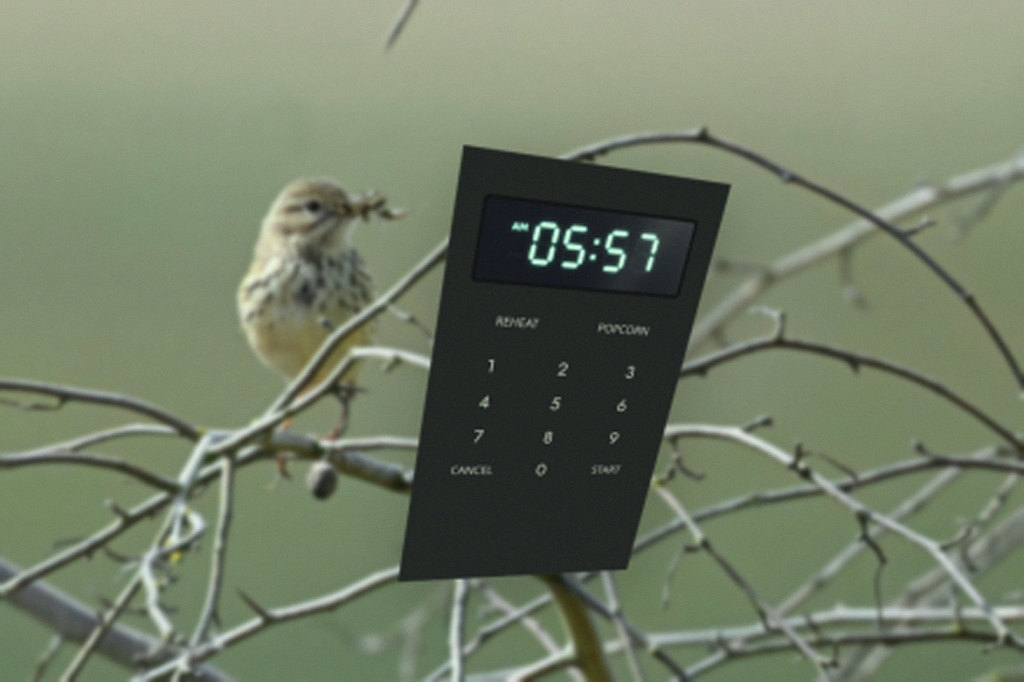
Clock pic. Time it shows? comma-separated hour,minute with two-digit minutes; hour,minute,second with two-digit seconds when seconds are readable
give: 5,57
